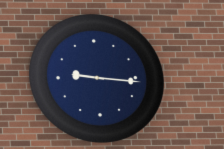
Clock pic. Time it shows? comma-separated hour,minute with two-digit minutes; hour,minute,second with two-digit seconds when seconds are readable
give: 9,16
